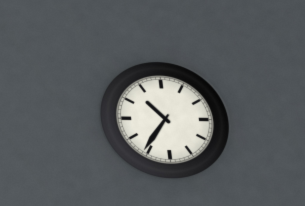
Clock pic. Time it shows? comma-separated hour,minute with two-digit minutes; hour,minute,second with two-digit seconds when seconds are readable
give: 10,36
